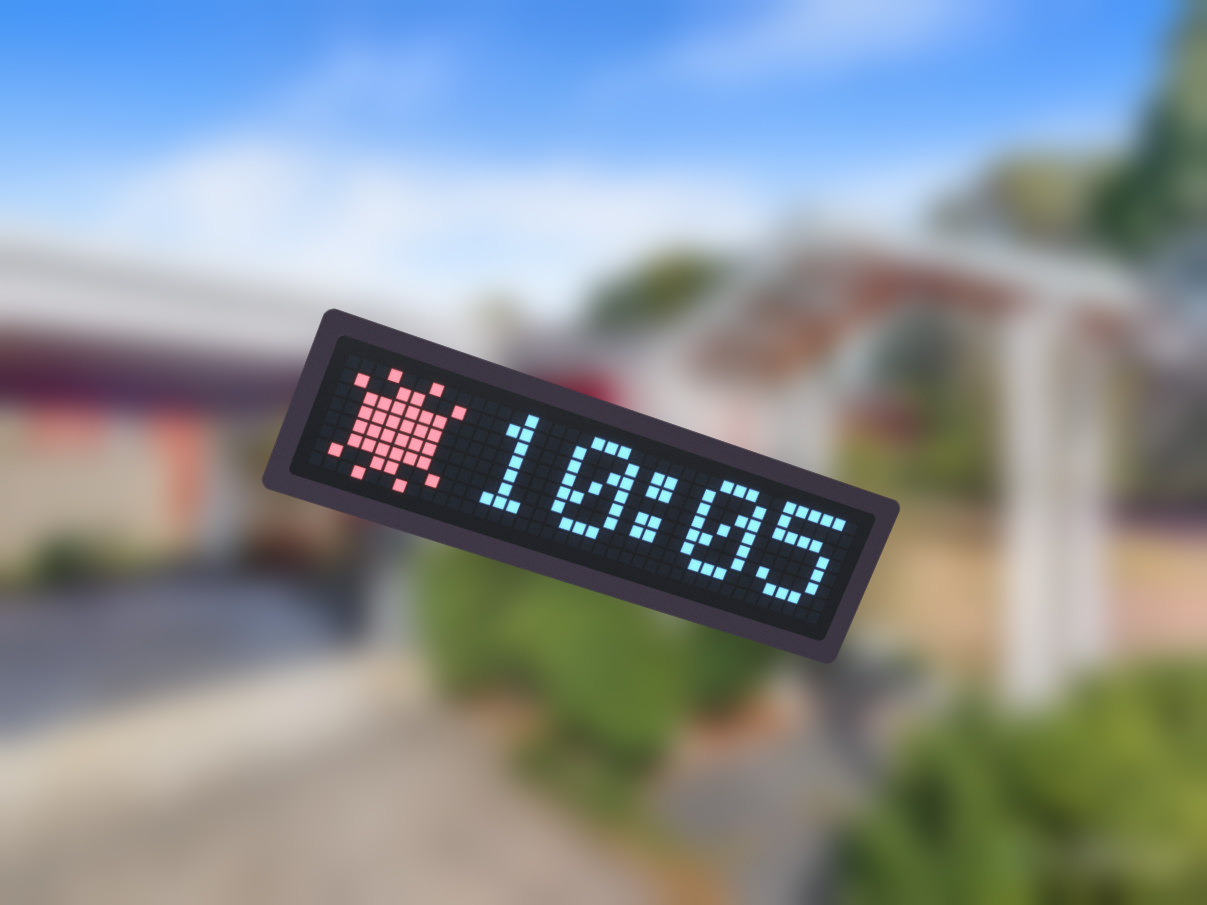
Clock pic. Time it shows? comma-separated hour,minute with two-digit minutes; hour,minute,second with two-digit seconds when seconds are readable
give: 10,05
